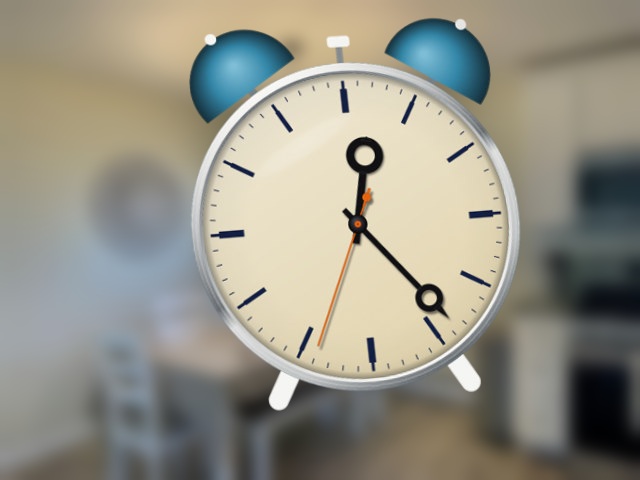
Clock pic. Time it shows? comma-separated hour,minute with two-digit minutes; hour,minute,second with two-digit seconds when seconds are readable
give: 12,23,34
